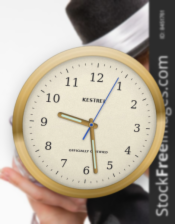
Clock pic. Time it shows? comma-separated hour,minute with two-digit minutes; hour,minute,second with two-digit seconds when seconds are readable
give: 9,28,04
